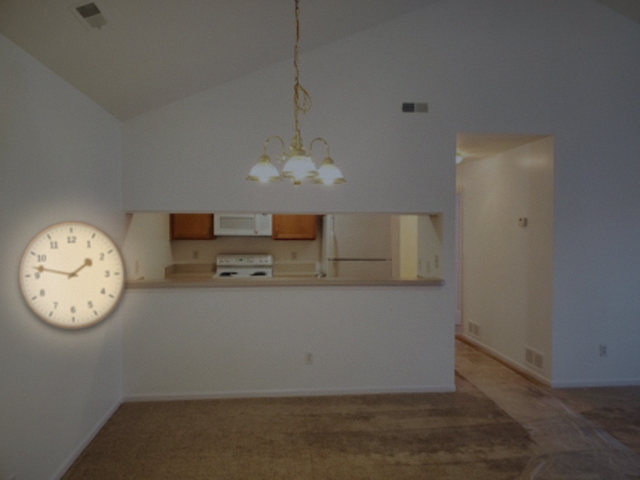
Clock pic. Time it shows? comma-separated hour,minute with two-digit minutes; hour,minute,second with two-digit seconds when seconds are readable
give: 1,47
